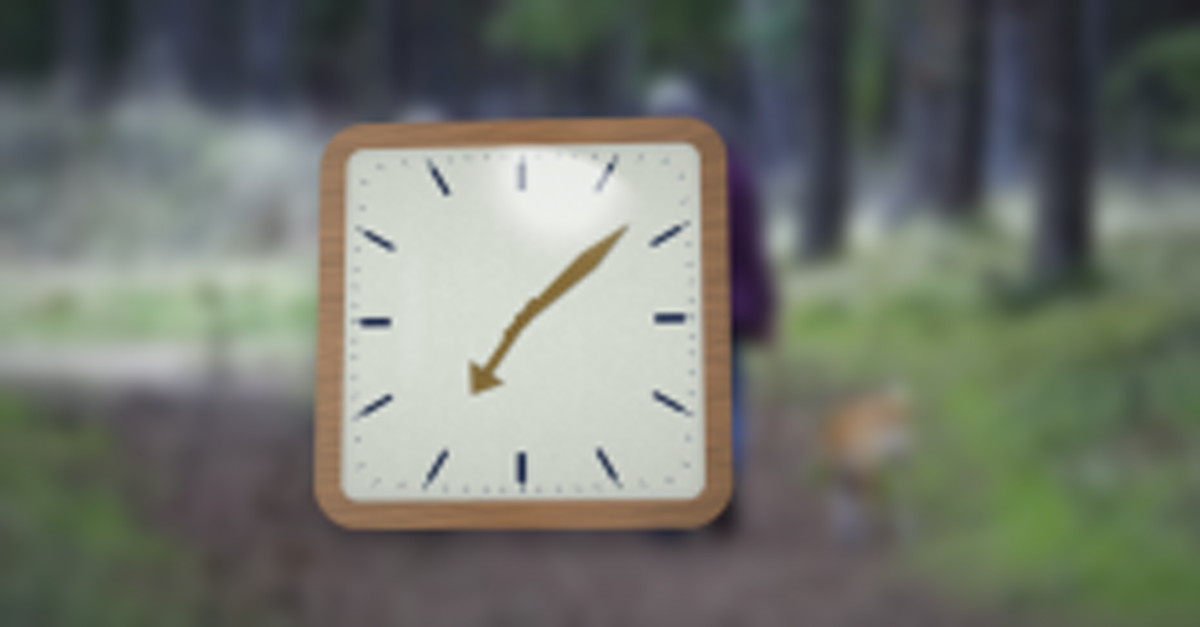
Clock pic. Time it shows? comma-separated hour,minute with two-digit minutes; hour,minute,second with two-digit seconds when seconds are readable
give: 7,08
